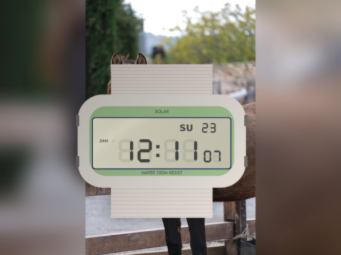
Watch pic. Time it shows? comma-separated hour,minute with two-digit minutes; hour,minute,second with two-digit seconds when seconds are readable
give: 12,11,07
